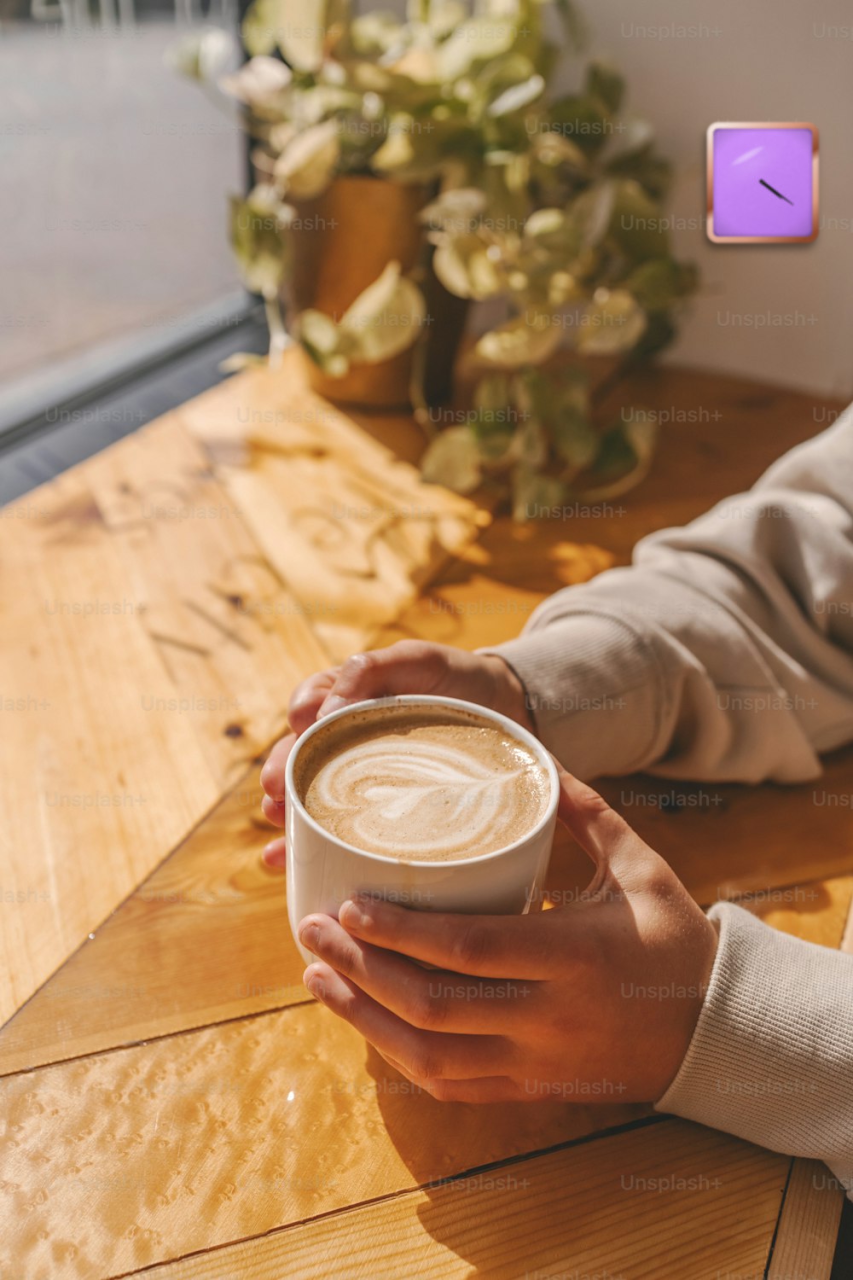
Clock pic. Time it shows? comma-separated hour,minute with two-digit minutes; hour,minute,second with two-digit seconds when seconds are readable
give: 4,21
